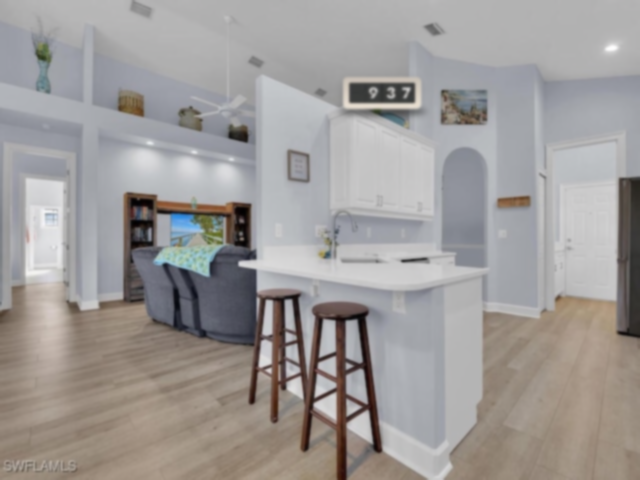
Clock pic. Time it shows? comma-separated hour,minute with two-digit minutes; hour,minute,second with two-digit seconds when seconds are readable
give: 9,37
